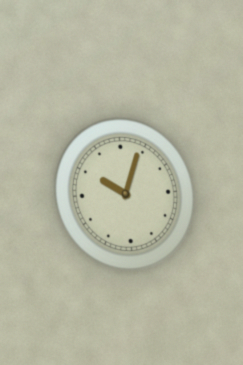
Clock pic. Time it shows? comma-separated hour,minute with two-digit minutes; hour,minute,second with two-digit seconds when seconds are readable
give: 10,04
